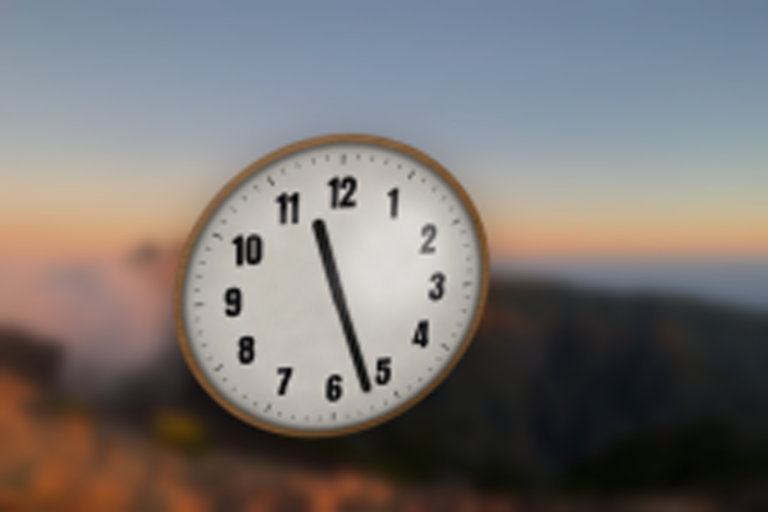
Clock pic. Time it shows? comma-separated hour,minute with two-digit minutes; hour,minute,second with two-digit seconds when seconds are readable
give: 11,27
